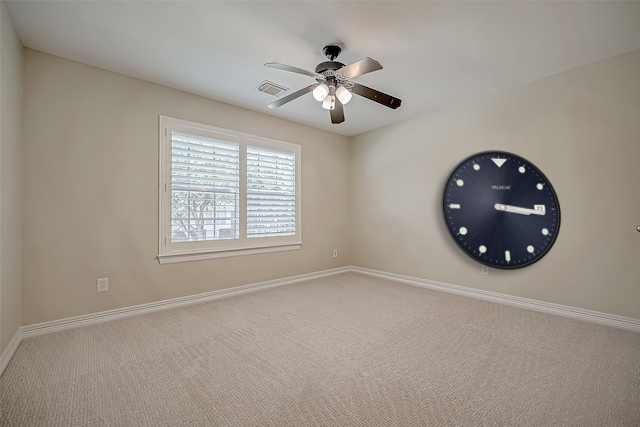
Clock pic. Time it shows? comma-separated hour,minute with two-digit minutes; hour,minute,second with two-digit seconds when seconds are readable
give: 3,16
